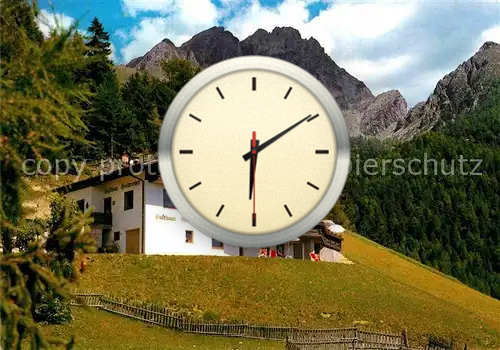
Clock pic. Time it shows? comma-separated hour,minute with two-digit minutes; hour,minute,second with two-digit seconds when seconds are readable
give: 6,09,30
